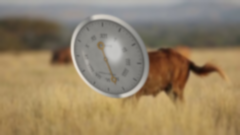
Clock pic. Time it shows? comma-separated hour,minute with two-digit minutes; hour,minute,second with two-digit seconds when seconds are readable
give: 11,27
